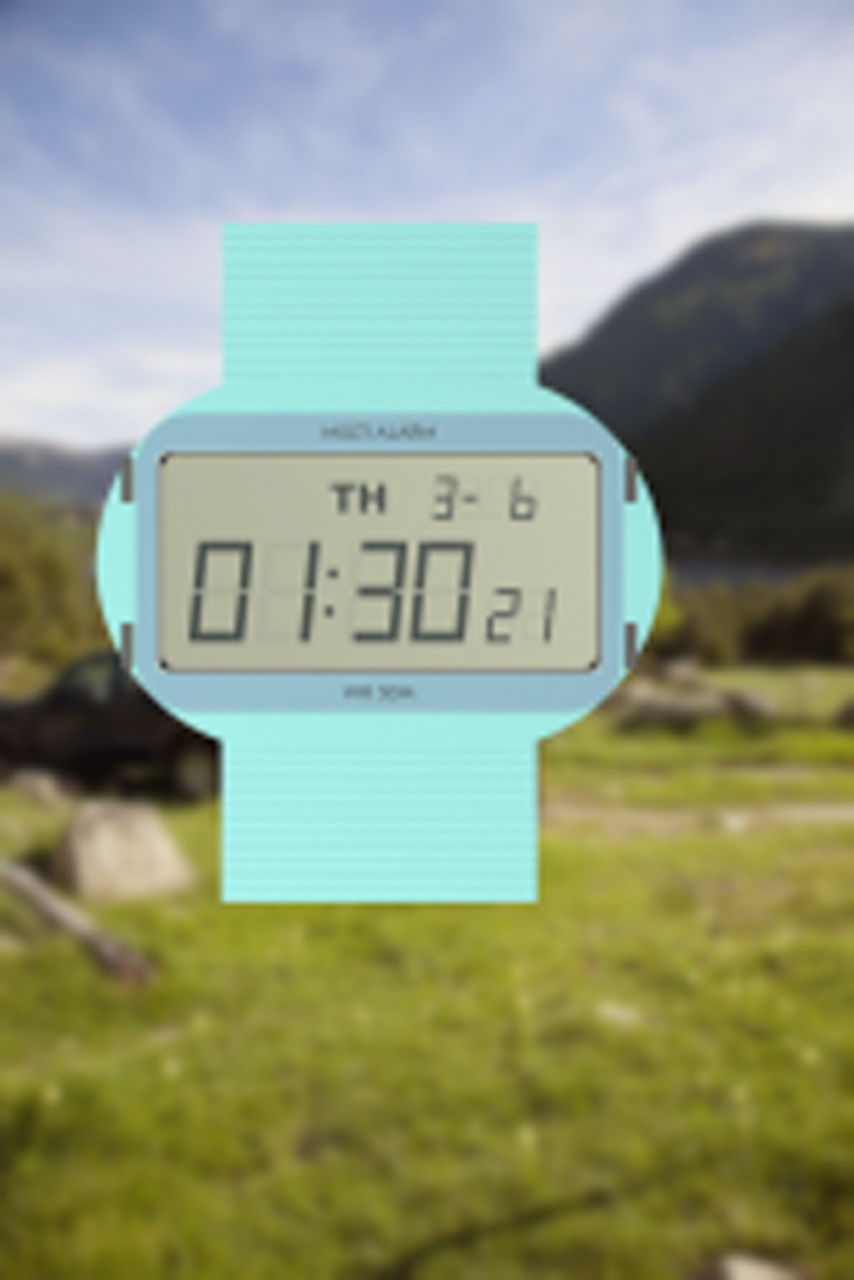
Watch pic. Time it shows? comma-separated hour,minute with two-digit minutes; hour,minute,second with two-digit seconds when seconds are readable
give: 1,30,21
